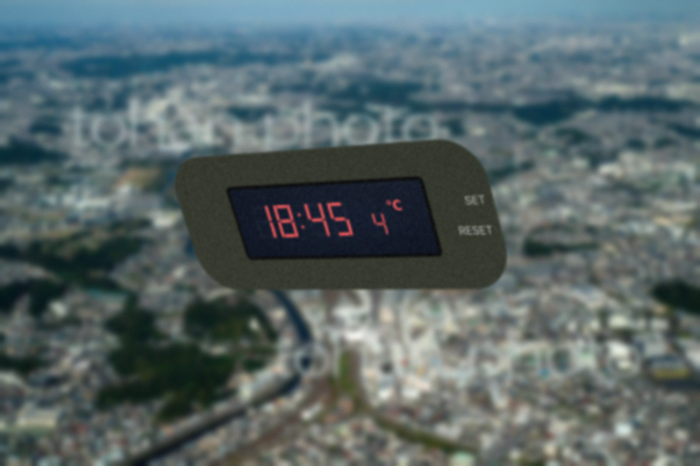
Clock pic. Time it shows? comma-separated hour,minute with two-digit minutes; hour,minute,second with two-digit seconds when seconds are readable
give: 18,45
